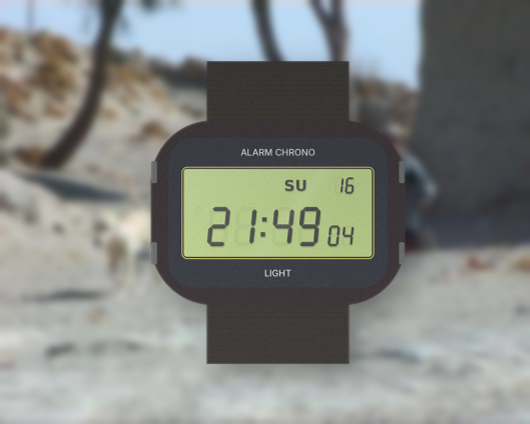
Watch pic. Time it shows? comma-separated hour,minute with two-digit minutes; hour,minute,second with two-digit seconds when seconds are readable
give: 21,49,04
